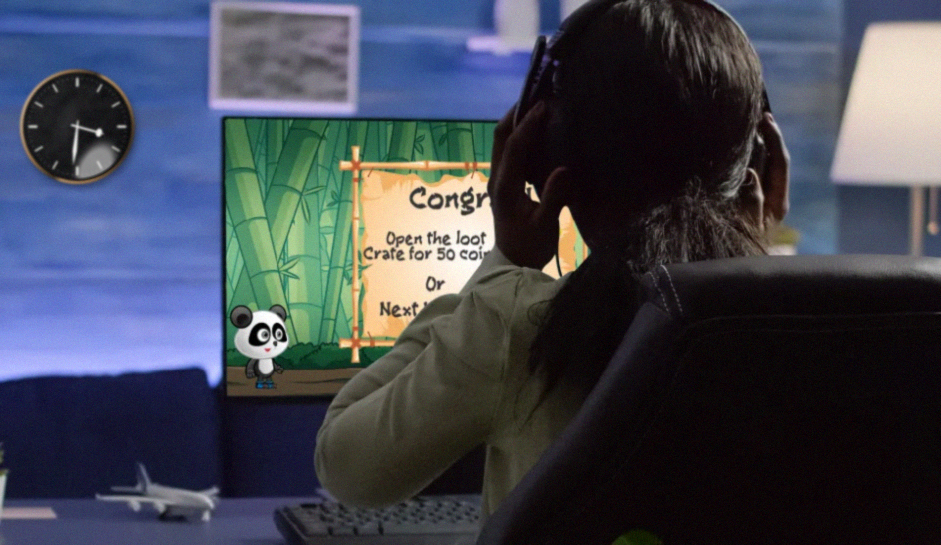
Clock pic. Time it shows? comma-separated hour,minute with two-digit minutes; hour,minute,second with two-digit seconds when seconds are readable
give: 3,31
